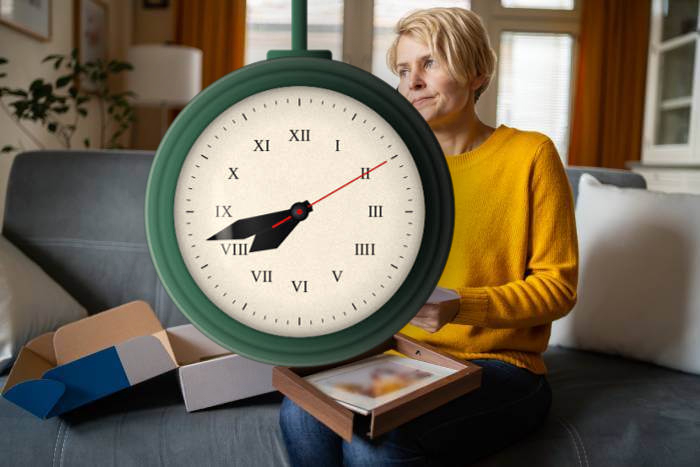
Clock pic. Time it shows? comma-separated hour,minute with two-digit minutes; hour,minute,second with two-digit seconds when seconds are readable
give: 7,42,10
